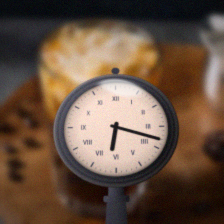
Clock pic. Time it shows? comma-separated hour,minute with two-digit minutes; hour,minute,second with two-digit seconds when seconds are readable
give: 6,18
